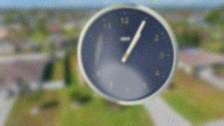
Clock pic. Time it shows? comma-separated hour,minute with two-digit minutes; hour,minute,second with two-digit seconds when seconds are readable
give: 1,05
